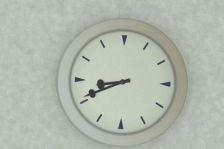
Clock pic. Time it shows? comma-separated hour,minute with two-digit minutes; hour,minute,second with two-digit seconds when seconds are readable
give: 8,41
